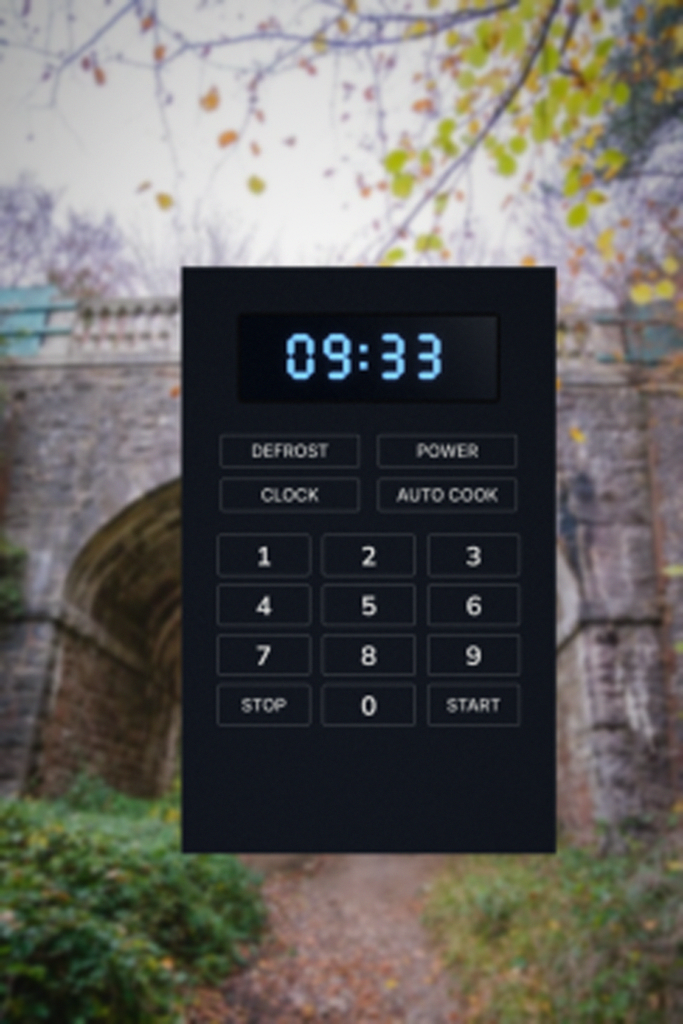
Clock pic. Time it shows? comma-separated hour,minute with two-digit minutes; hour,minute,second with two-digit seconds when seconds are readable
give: 9,33
